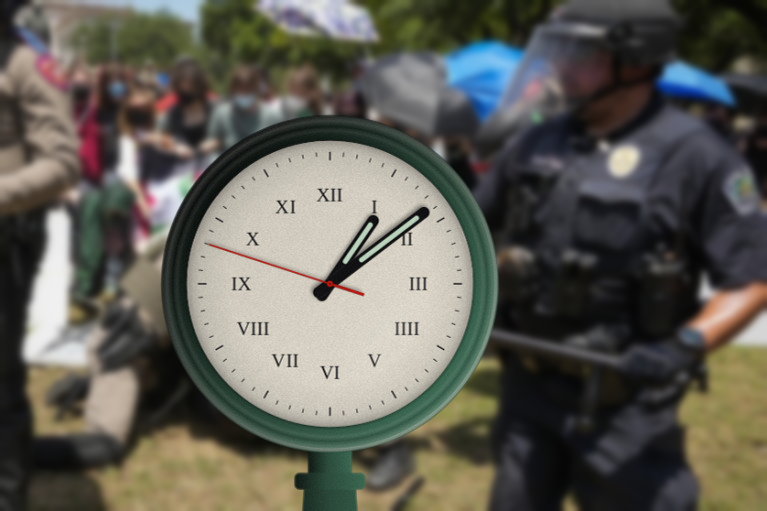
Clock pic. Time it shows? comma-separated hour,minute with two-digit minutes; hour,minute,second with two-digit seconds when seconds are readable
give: 1,08,48
